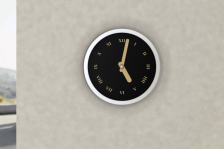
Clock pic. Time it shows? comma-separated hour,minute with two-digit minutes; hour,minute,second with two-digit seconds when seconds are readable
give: 5,02
